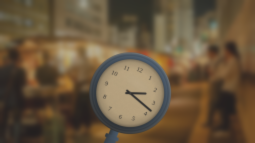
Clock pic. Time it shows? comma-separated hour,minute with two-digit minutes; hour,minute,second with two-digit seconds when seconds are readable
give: 2,18
